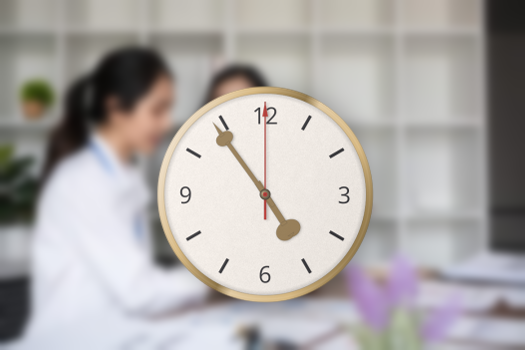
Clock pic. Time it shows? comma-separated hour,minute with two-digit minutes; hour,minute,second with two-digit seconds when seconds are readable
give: 4,54,00
